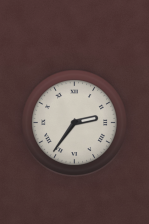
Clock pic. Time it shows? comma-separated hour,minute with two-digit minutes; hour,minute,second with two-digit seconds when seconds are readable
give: 2,36
